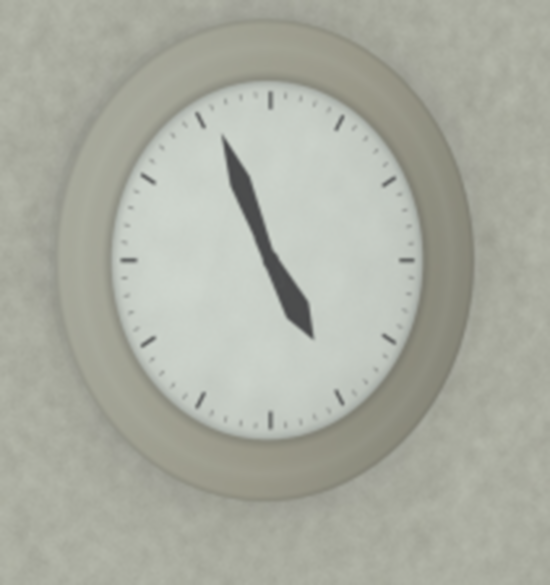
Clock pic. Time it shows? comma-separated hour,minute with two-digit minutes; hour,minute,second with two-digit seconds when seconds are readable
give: 4,56
